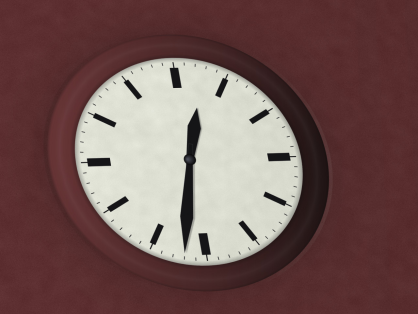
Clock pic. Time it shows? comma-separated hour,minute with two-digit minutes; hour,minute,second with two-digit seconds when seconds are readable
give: 12,32
